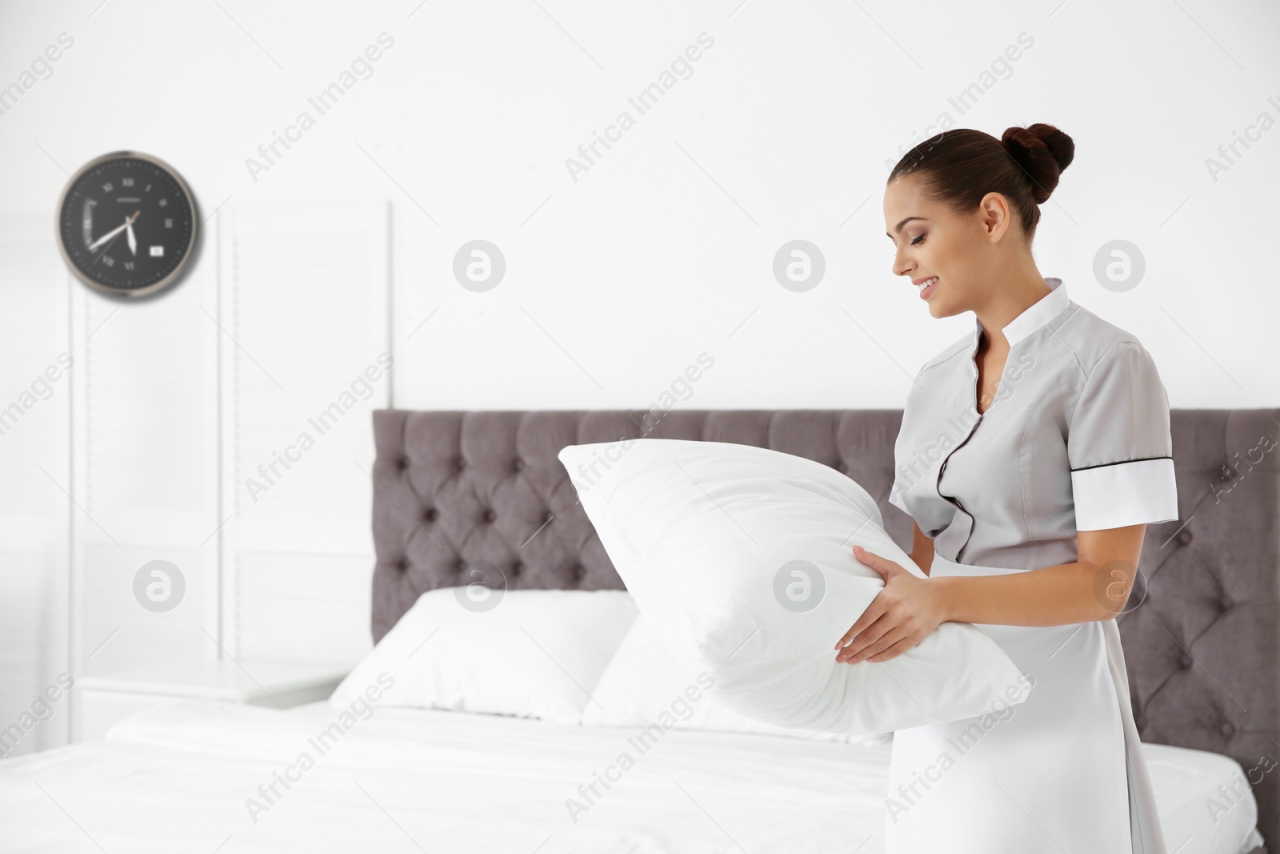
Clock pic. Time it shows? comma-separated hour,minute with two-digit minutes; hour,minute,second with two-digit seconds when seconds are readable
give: 5,39,37
